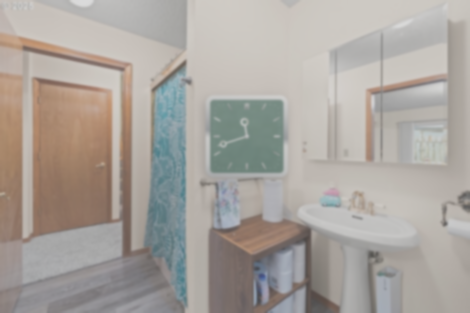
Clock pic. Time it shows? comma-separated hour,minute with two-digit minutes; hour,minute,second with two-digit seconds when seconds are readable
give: 11,42
